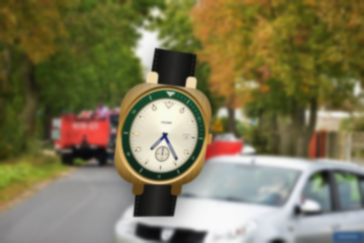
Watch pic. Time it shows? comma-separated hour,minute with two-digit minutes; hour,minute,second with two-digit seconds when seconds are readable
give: 7,24
